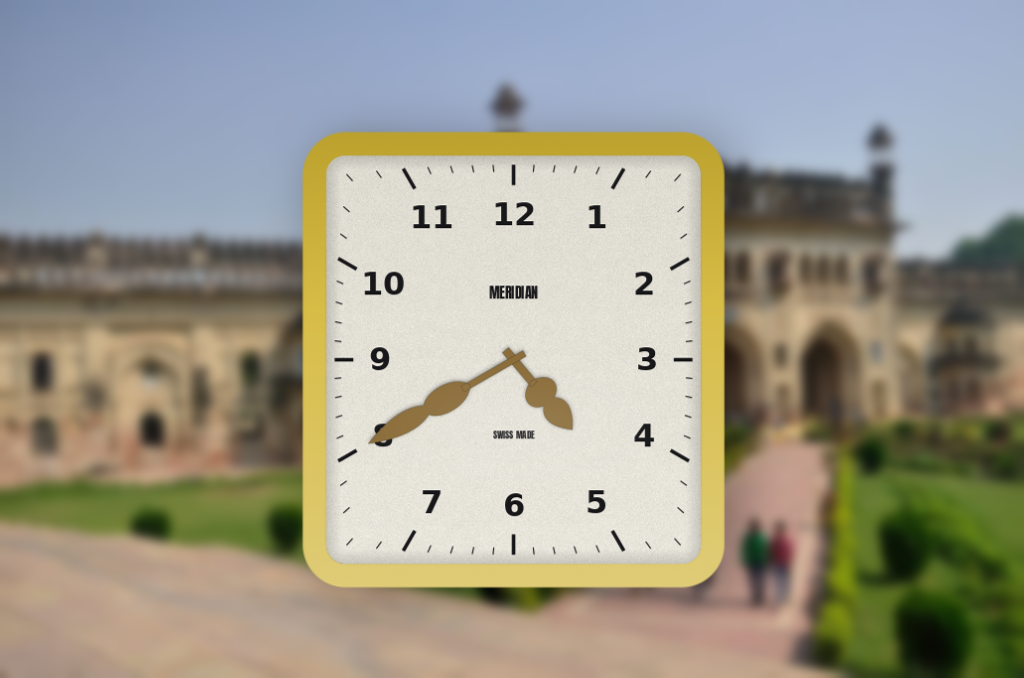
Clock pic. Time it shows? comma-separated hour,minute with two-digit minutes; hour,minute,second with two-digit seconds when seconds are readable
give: 4,40
